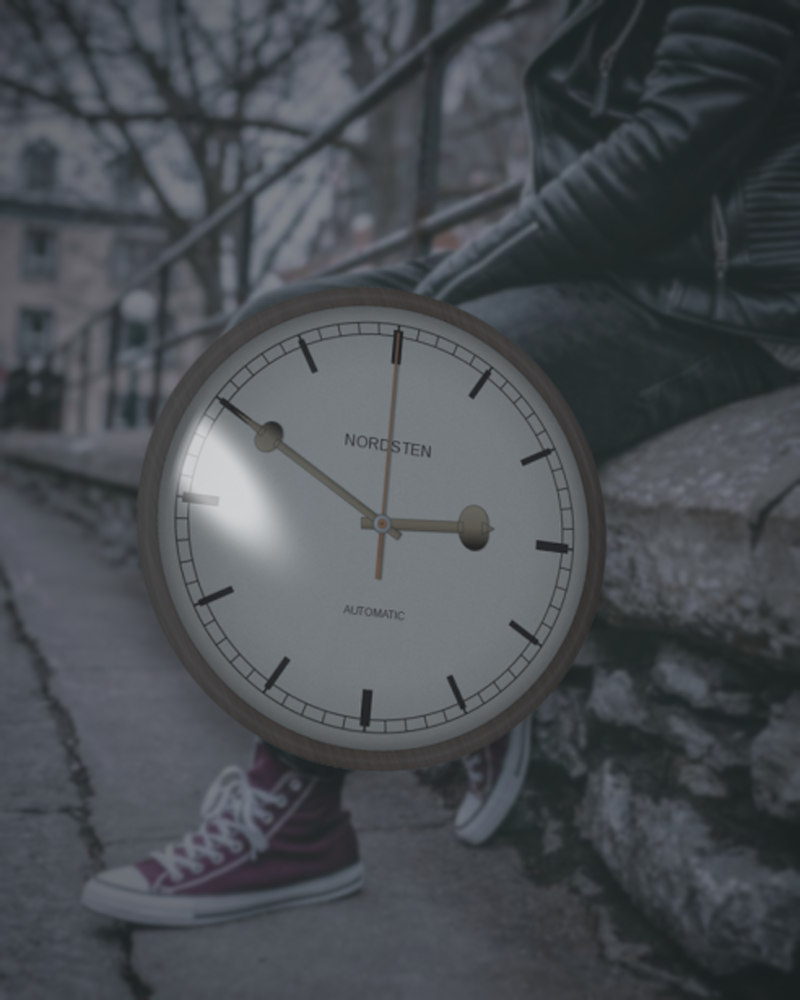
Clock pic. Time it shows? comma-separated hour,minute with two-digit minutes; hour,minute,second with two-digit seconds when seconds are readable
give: 2,50,00
